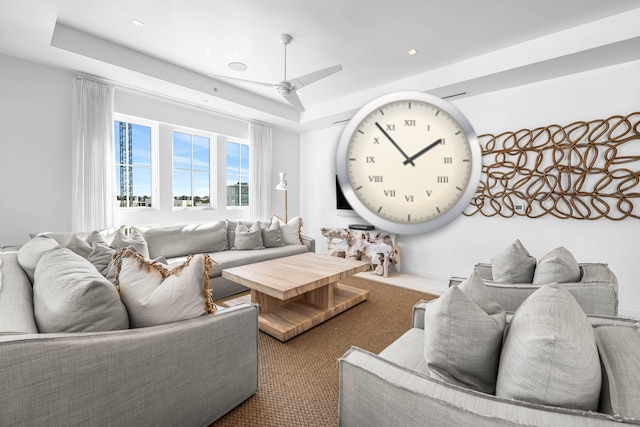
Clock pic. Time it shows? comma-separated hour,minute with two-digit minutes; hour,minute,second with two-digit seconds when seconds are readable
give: 1,53
